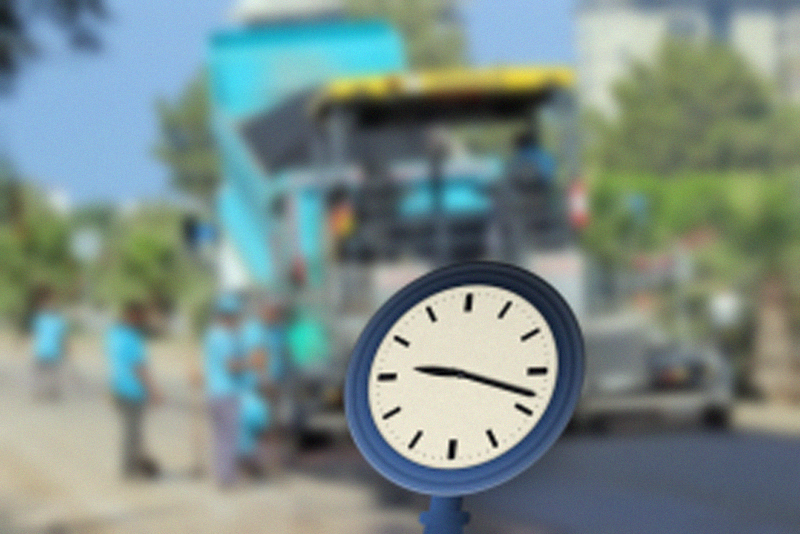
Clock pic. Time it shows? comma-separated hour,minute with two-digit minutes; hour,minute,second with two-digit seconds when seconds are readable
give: 9,18
